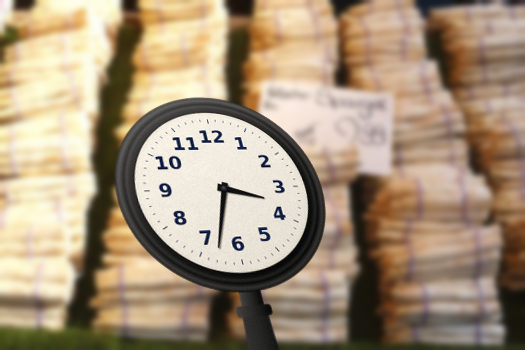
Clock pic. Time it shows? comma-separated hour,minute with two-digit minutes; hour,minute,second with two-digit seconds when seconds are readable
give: 3,33
